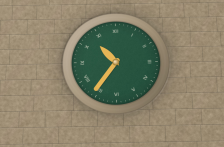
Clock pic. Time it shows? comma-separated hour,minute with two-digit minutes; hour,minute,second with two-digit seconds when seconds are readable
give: 10,36
